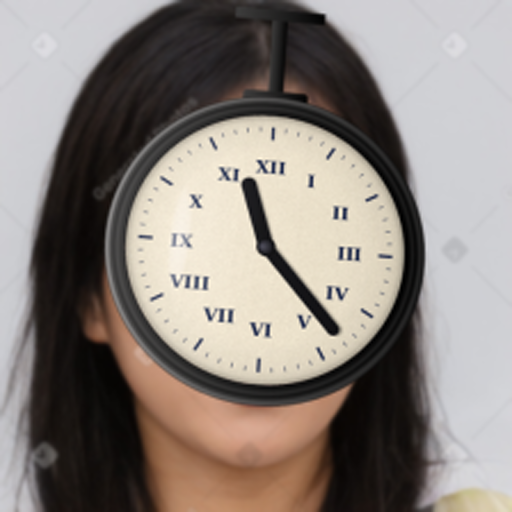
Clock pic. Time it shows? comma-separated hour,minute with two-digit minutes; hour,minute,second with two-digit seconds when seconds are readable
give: 11,23
